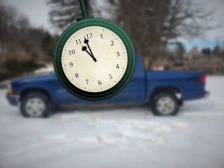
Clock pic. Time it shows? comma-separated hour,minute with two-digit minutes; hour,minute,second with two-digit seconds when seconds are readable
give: 10,58
